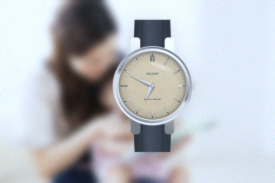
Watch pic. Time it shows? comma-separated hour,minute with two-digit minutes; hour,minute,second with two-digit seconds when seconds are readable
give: 6,49
